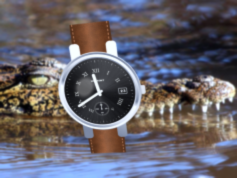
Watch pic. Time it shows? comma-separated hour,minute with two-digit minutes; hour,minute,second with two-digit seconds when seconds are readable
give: 11,40
